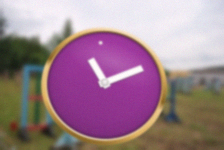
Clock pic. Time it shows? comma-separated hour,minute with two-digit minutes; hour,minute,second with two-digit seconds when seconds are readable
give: 11,12
